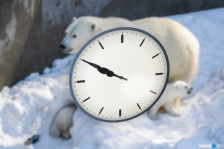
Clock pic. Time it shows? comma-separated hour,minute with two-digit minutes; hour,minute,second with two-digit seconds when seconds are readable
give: 9,50
